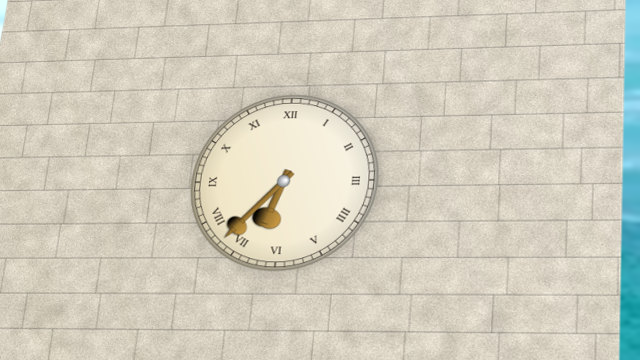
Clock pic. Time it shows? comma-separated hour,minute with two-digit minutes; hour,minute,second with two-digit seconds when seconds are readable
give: 6,37
